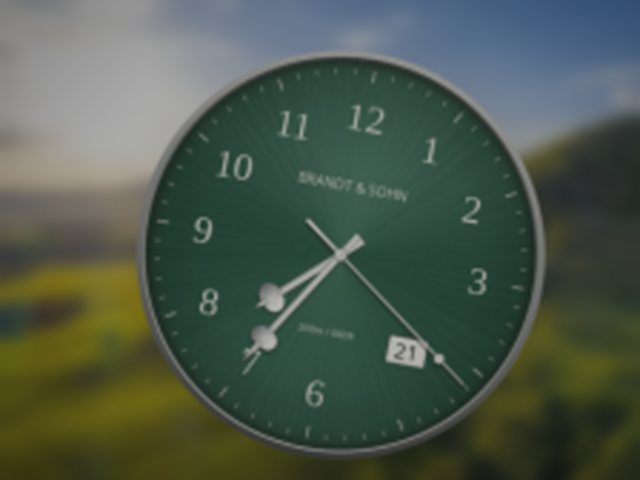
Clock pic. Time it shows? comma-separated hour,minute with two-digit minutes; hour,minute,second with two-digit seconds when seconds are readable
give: 7,35,21
